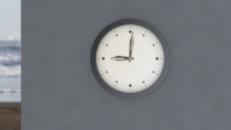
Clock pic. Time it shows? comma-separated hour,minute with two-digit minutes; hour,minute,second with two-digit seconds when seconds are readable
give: 9,01
